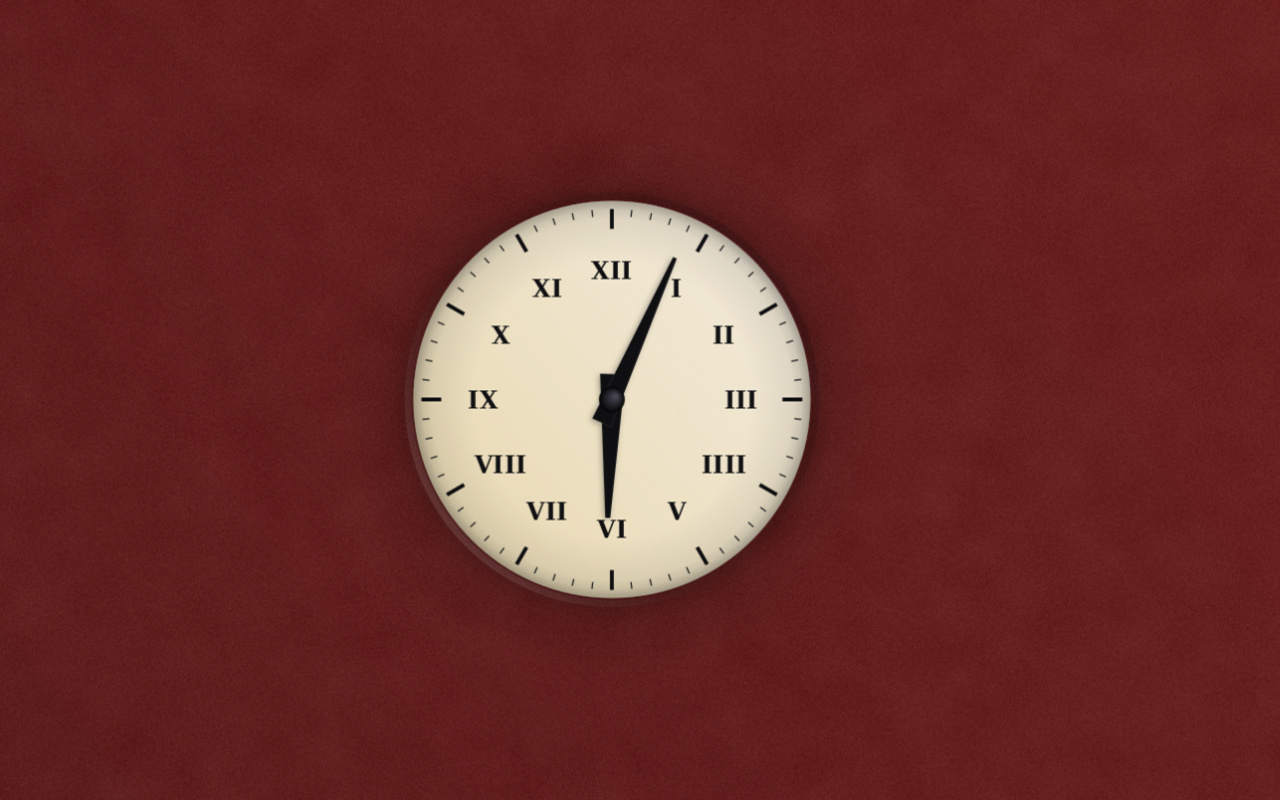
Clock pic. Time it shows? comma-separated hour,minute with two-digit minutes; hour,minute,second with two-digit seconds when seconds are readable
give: 6,04
